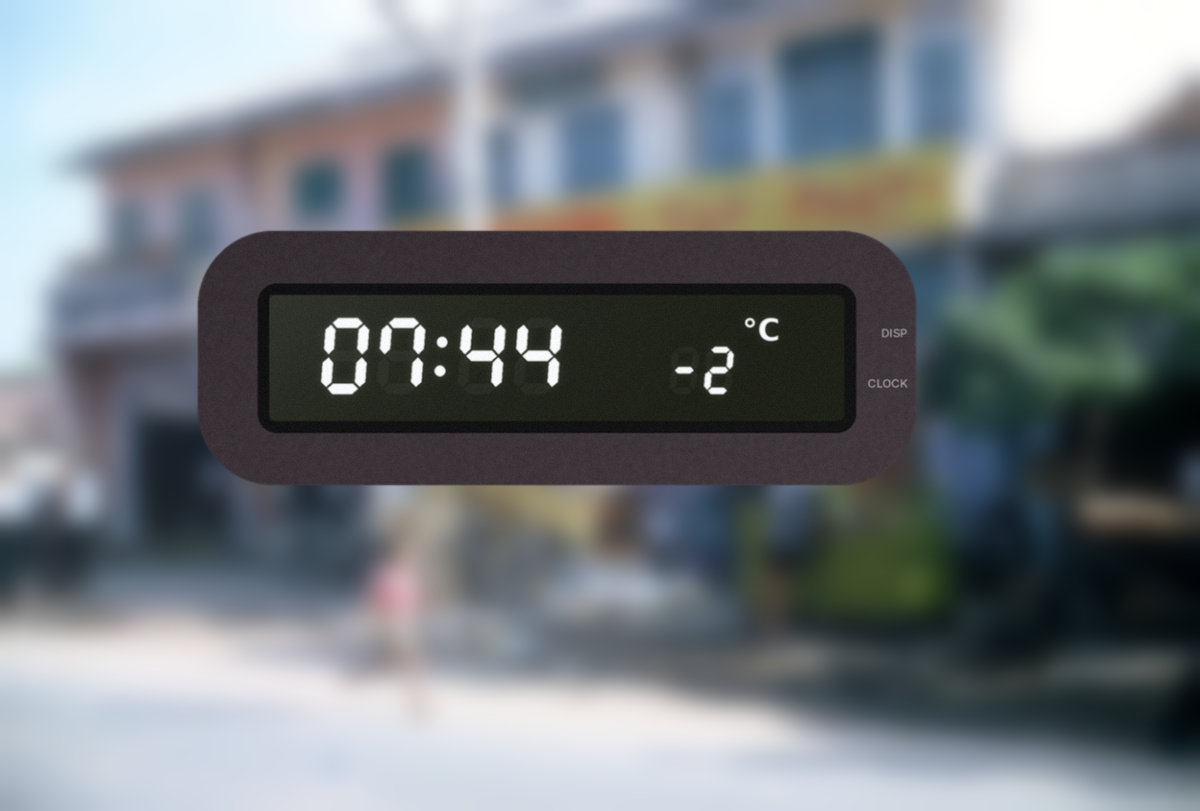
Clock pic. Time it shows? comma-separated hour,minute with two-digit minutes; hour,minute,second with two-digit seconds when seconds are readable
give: 7,44
